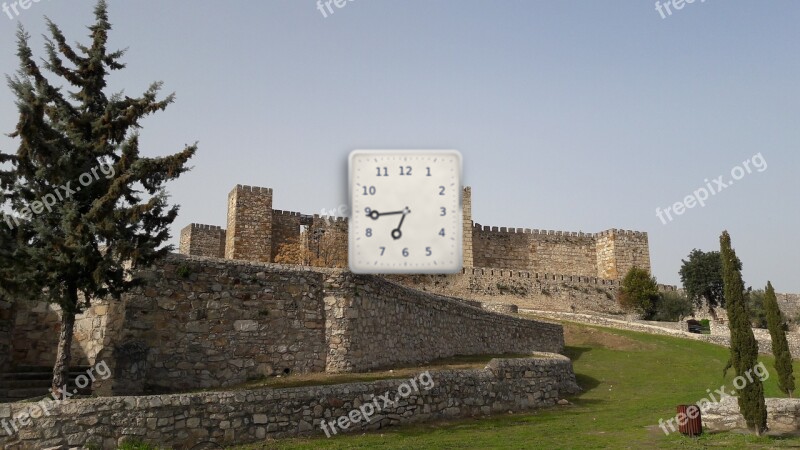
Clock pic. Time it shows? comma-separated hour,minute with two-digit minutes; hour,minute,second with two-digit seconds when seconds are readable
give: 6,44
